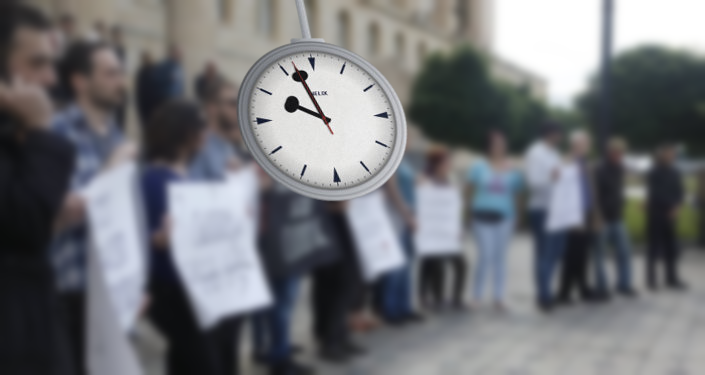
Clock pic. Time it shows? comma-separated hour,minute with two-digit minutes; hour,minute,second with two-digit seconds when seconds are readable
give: 9,56,57
